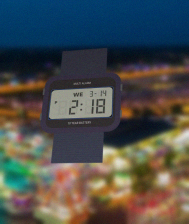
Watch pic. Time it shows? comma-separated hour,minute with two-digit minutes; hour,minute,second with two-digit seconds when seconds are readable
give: 2,18
